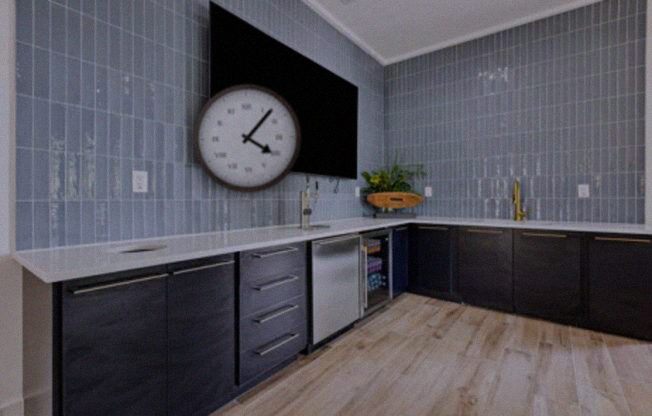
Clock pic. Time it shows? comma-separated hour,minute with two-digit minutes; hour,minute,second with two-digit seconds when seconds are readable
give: 4,07
